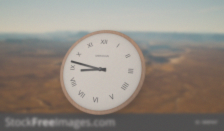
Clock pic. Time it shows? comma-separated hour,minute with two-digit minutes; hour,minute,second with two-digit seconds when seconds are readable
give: 8,47
